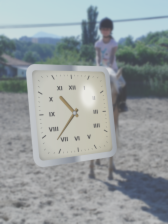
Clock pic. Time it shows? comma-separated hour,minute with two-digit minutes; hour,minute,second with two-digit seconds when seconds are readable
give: 10,37
